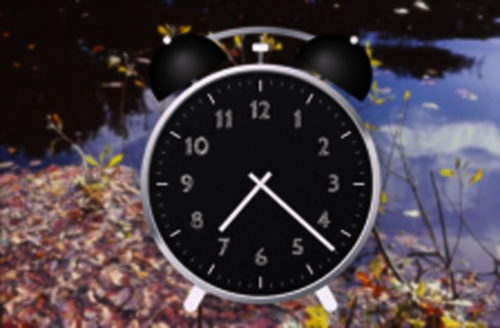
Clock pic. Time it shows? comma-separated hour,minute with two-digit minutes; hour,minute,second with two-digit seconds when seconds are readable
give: 7,22
